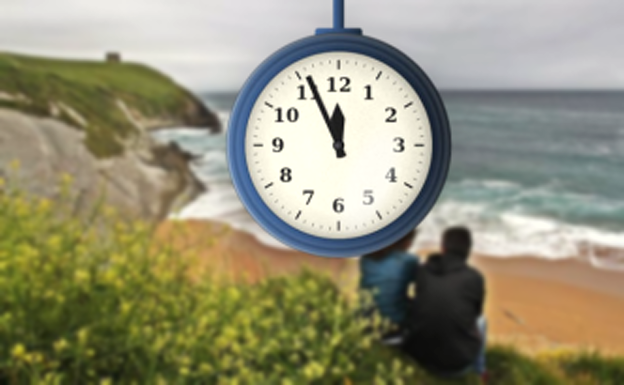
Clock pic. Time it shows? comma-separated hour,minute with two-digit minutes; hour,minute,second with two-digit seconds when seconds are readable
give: 11,56
